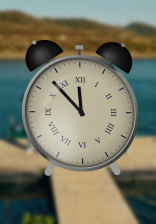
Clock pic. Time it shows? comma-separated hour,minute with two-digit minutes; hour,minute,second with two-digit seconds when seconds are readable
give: 11,53
